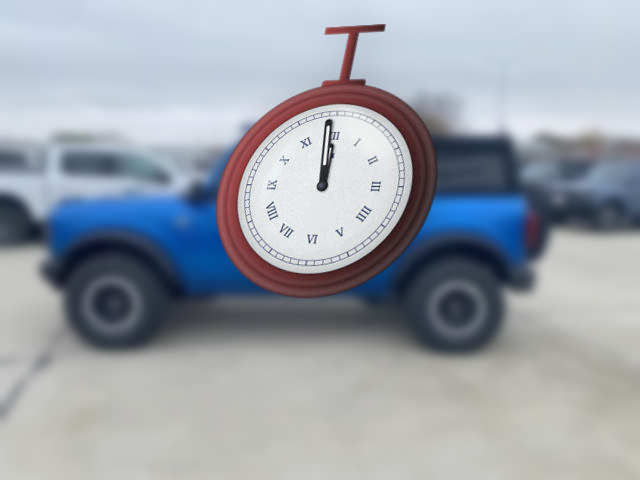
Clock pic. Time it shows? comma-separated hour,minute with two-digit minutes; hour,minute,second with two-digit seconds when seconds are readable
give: 11,59
